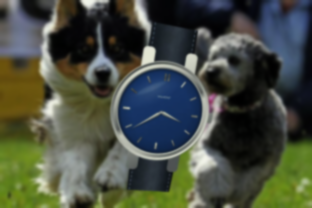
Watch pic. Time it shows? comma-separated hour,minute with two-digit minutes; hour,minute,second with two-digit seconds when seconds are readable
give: 3,39
